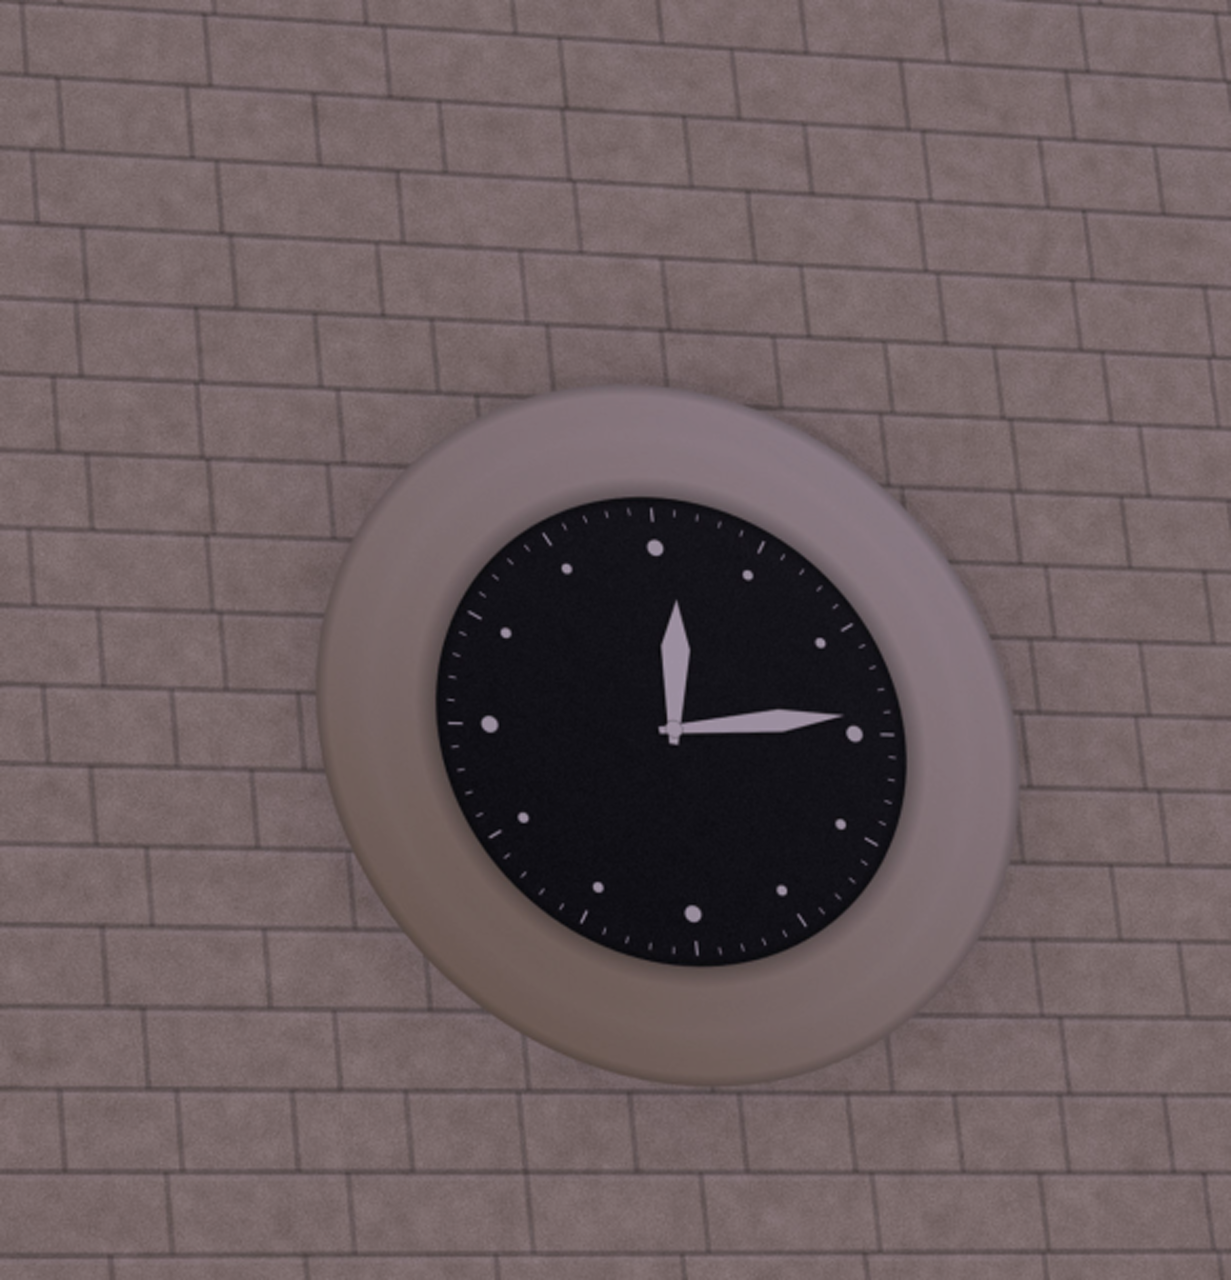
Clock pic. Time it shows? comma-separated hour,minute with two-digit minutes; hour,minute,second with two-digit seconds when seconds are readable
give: 12,14
